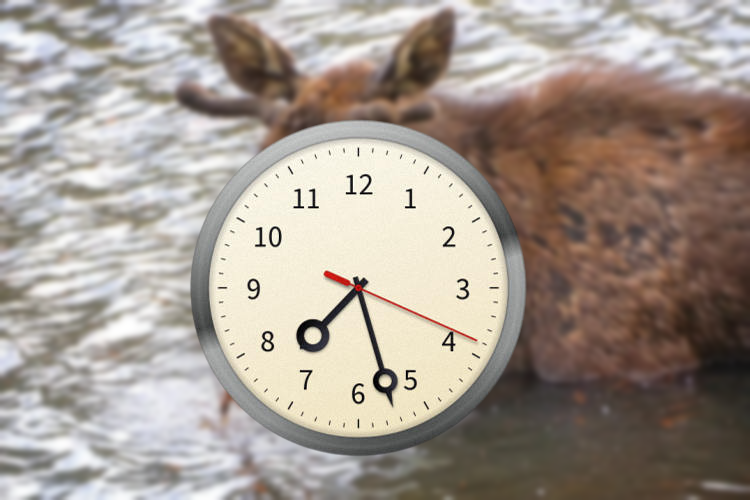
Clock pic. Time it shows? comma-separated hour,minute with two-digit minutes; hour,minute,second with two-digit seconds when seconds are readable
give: 7,27,19
